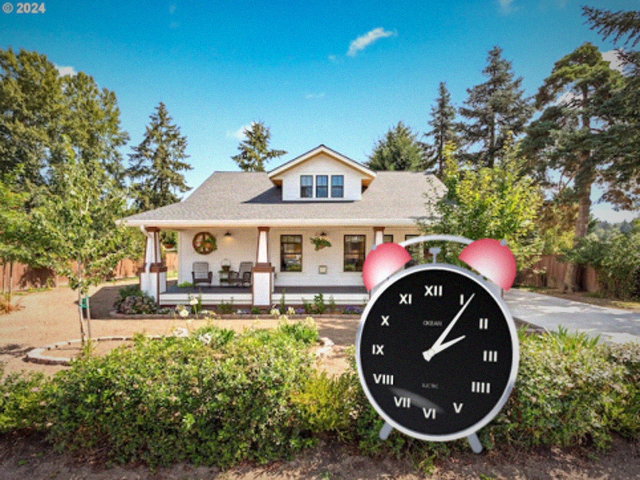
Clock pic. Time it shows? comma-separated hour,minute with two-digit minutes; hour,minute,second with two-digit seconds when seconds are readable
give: 2,06
